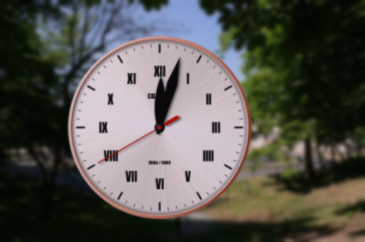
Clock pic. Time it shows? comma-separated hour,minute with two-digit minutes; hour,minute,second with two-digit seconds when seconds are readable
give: 12,02,40
